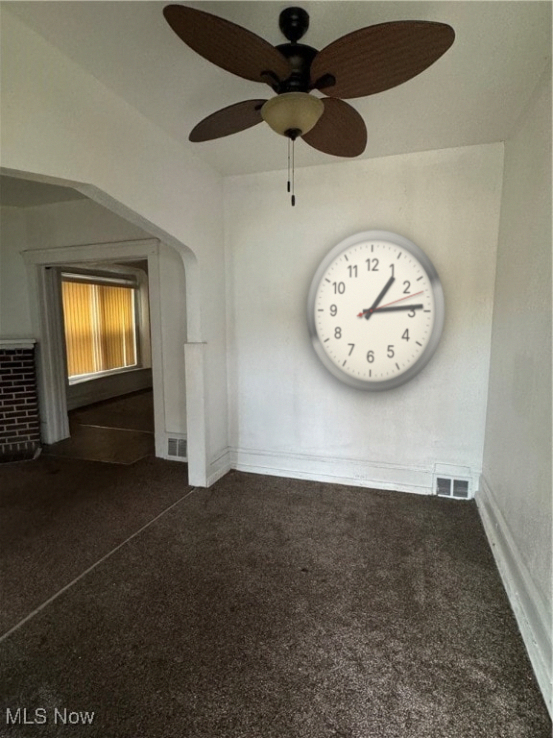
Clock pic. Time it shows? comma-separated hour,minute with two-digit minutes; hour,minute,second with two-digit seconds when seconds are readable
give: 1,14,12
